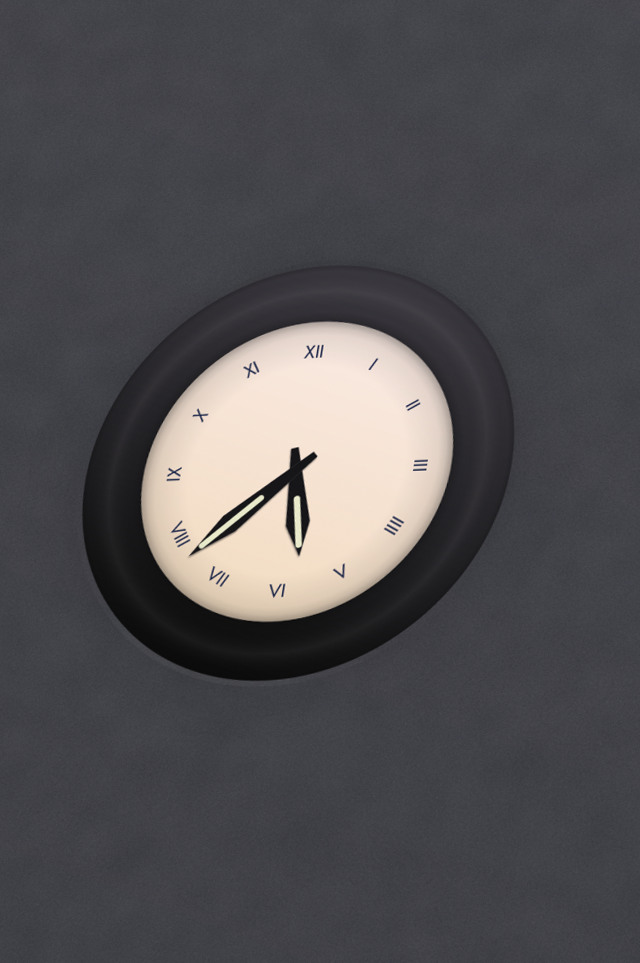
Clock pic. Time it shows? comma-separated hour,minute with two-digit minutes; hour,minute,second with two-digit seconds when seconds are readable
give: 5,38
